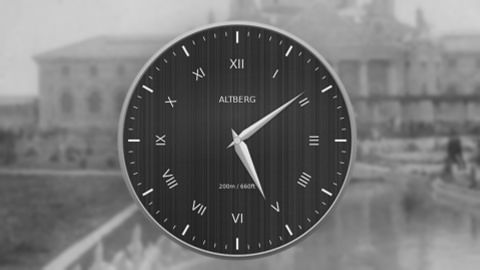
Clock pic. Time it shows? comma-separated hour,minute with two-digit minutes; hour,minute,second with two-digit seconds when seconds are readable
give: 5,09
